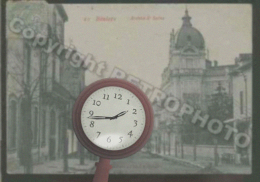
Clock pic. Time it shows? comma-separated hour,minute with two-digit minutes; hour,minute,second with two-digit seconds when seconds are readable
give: 1,43
